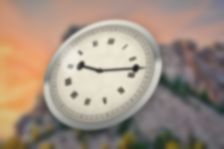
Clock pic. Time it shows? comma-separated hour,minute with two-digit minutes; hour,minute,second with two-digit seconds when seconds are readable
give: 9,13
